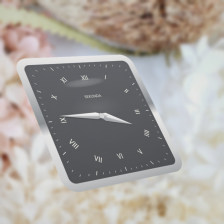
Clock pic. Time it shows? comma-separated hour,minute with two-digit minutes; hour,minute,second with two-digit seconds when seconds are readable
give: 3,46
